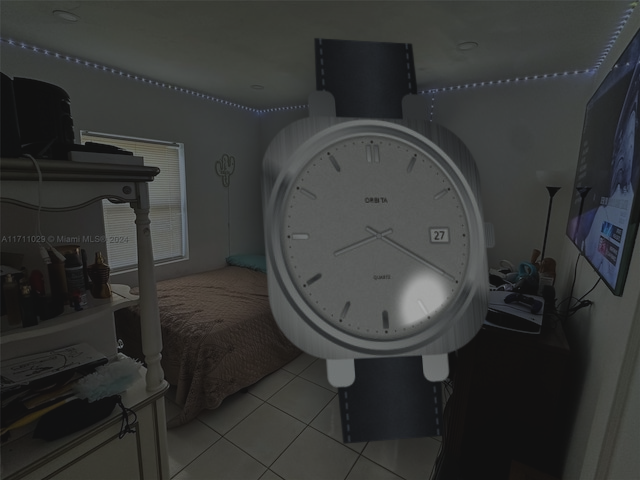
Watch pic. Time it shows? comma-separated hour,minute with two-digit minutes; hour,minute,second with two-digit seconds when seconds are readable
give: 8,20
